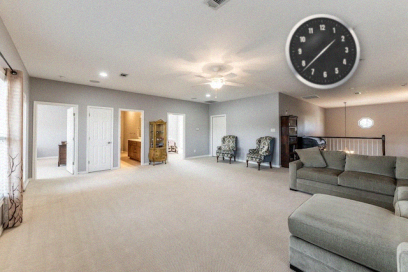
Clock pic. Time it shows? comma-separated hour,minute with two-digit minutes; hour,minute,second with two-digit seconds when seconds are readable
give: 1,38
